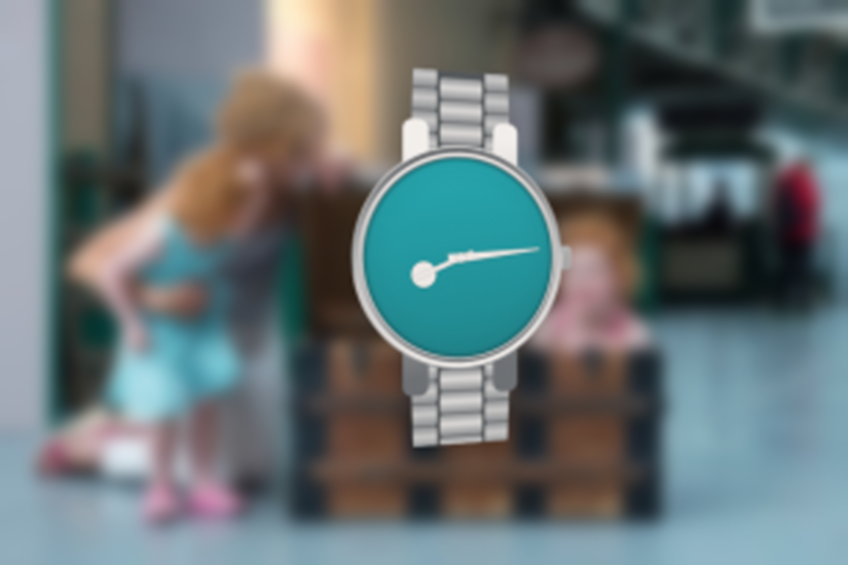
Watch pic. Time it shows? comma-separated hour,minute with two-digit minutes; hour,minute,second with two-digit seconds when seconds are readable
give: 8,14
